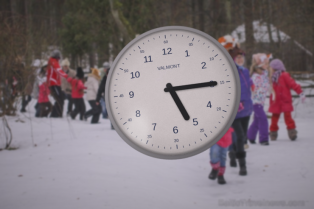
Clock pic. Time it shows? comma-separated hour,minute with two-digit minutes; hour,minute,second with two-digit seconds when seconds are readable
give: 5,15
